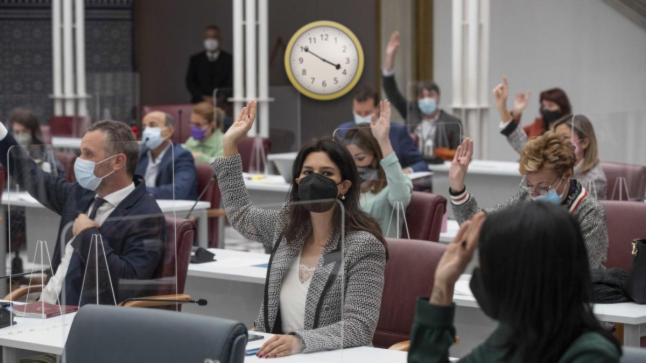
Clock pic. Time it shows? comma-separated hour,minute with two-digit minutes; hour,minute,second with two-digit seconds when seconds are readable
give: 3,50
